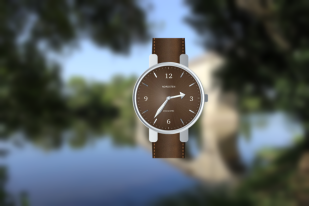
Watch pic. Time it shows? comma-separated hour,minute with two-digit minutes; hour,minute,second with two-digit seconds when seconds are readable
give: 2,36
